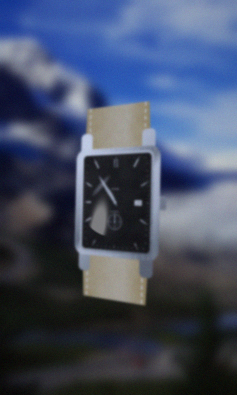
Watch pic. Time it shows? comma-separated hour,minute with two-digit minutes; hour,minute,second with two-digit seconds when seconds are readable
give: 10,54
